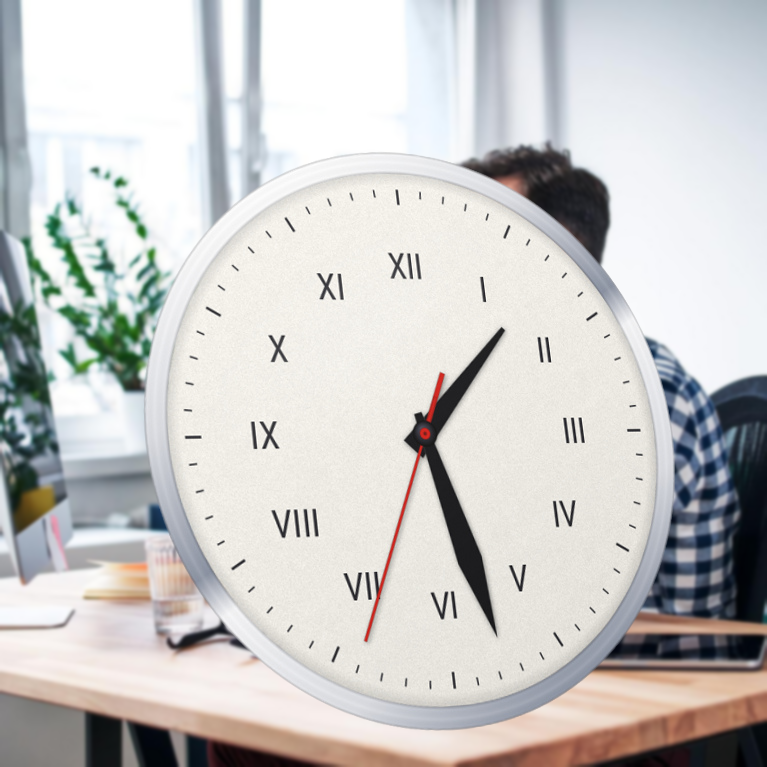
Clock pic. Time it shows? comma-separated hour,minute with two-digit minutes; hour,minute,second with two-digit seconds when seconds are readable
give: 1,27,34
